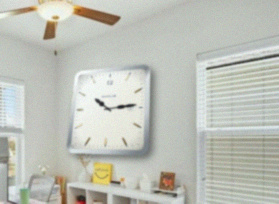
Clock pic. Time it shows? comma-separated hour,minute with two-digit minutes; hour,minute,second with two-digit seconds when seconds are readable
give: 10,14
